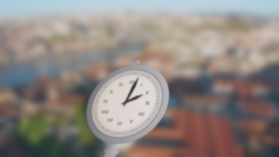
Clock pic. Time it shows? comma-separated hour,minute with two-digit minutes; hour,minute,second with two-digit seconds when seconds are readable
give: 2,02
